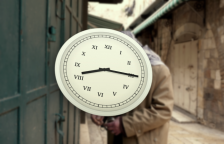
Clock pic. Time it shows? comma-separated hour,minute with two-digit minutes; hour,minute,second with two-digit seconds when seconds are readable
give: 8,15
